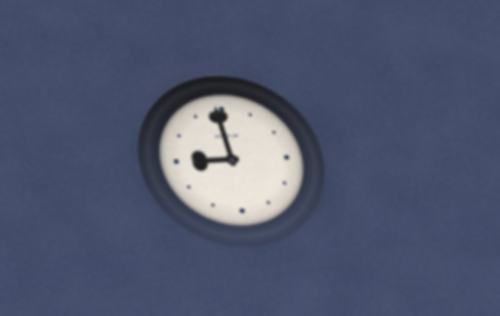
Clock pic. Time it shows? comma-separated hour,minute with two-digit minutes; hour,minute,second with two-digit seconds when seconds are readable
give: 8,59
